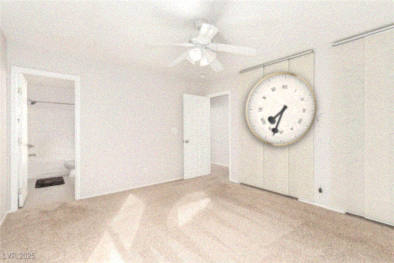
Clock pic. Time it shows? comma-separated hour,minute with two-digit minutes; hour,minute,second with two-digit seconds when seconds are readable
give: 7,33
